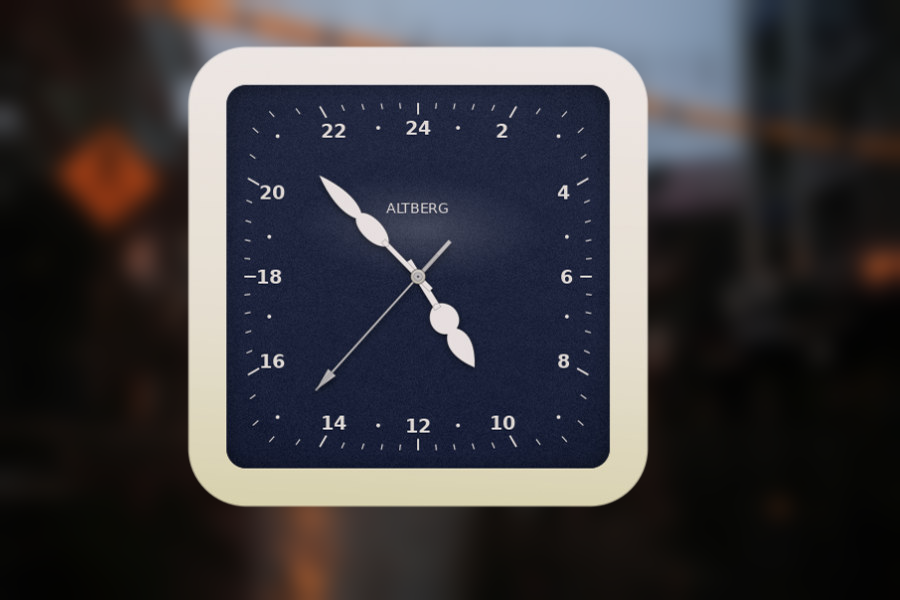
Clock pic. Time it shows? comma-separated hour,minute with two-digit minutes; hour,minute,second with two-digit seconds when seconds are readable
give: 9,52,37
